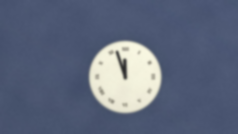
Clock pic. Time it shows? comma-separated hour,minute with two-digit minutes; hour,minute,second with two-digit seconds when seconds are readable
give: 11,57
